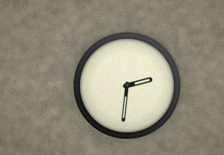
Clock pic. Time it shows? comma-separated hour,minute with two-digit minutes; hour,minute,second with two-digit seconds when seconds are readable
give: 2,31
